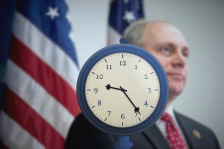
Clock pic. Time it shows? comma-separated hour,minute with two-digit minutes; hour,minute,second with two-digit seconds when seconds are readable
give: 9,24
